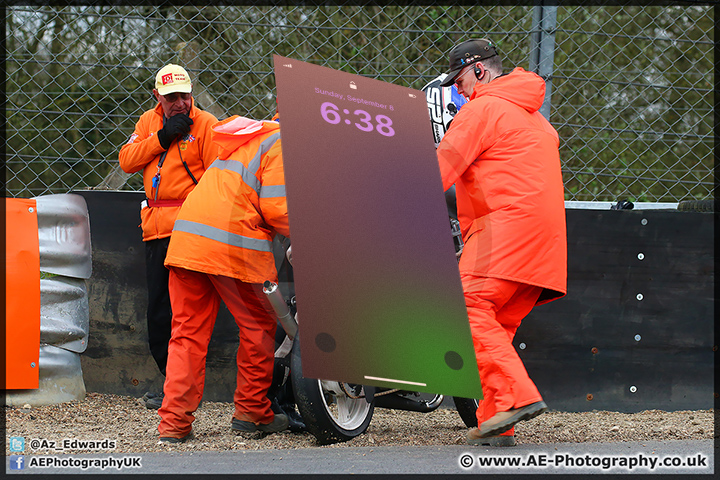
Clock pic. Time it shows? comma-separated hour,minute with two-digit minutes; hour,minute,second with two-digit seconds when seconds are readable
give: 6,38
